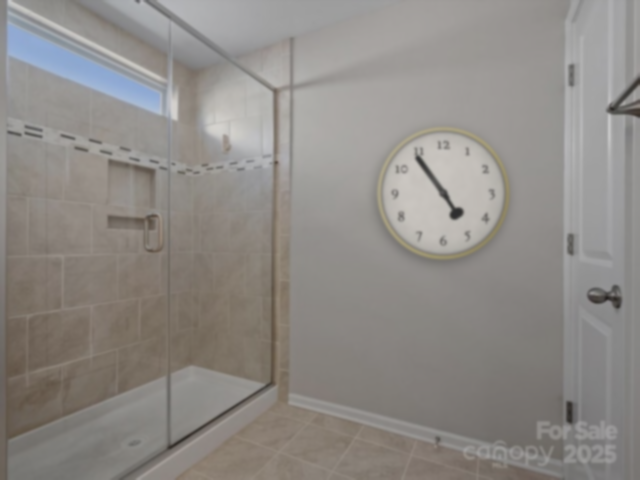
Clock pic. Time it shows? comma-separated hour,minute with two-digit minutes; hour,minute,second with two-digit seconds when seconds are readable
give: 4,54
